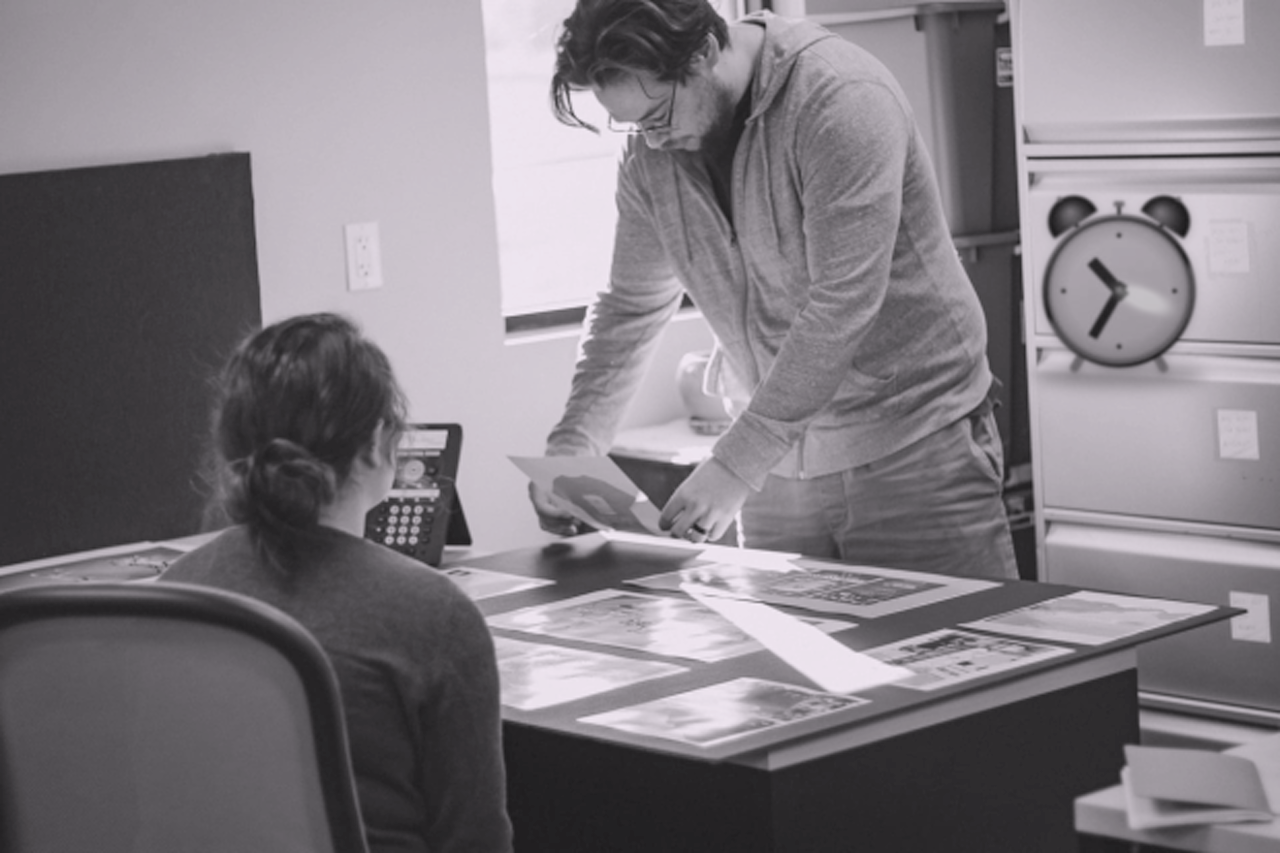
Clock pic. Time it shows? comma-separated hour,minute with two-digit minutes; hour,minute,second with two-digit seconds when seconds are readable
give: 10,35
